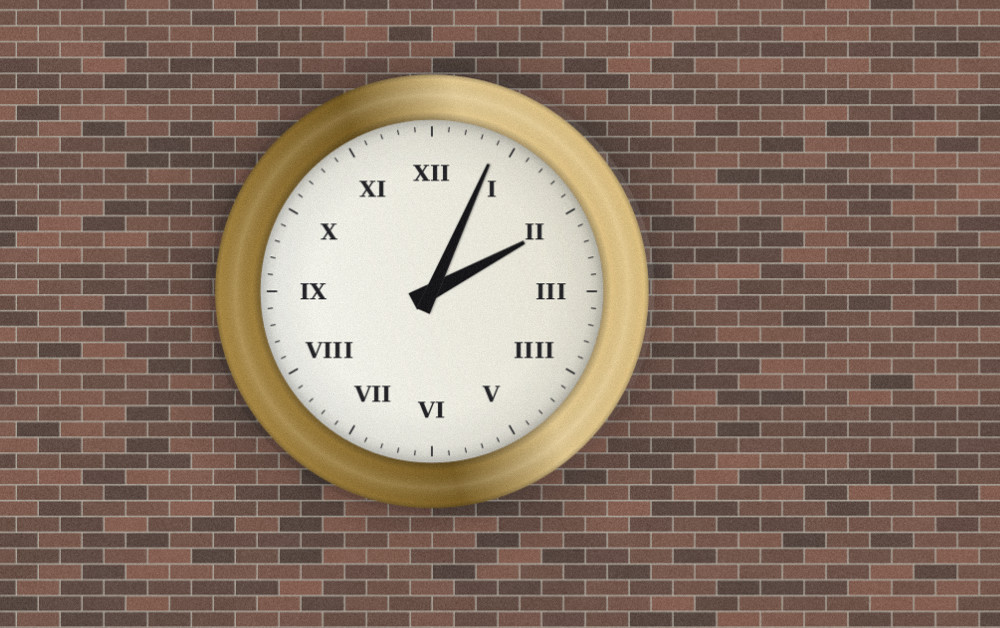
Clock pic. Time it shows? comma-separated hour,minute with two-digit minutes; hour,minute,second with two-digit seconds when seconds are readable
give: 2,04
